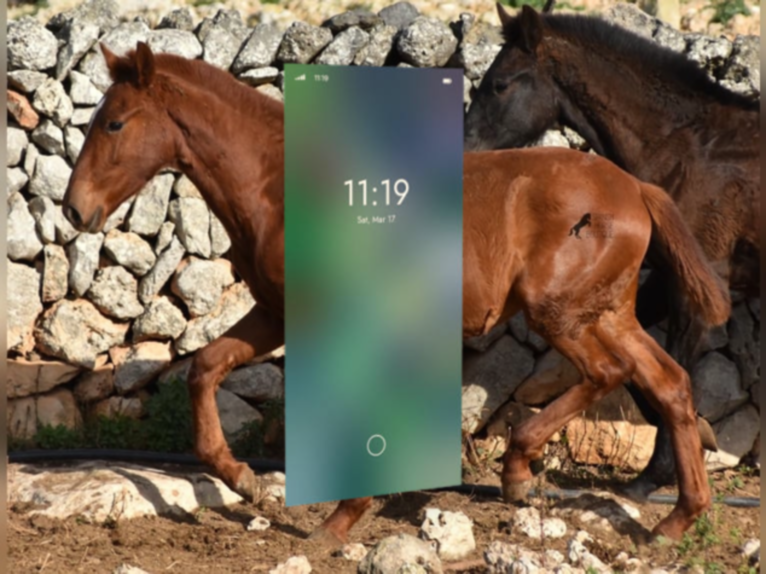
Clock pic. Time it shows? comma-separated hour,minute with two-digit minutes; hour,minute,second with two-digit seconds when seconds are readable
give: 11,19
